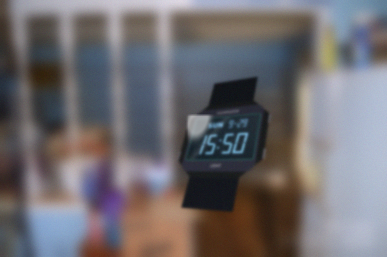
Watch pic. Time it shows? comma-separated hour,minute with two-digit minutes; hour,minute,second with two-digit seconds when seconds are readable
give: 15,50
